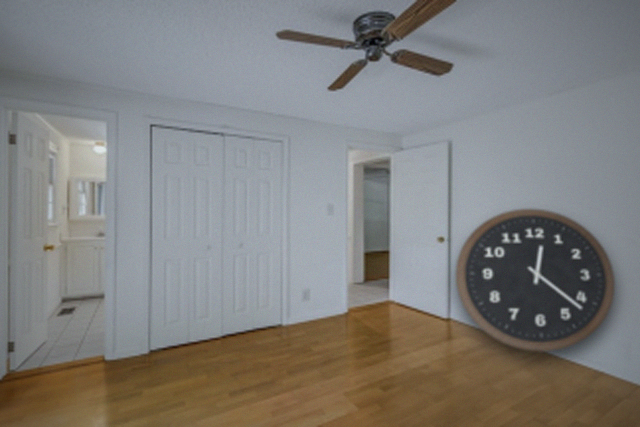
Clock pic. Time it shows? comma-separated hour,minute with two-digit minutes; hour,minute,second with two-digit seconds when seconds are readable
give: 12,22
